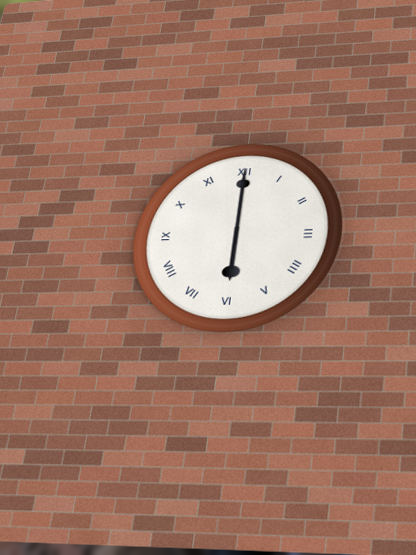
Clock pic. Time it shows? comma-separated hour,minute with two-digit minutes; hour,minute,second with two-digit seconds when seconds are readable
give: 6,00
